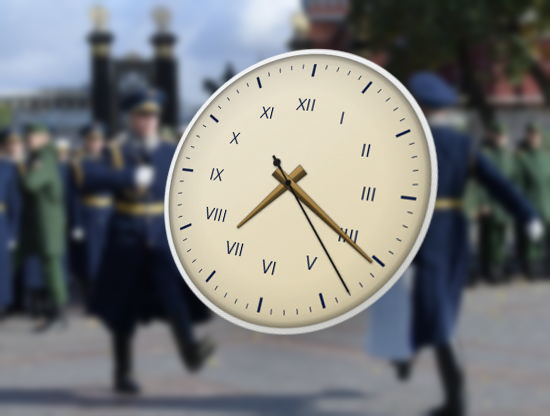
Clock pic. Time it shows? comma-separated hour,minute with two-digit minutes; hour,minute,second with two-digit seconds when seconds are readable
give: 7,20,23
